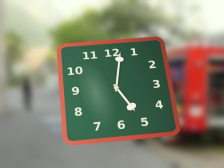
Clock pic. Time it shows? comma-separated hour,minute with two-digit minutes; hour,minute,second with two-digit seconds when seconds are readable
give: 5,02
